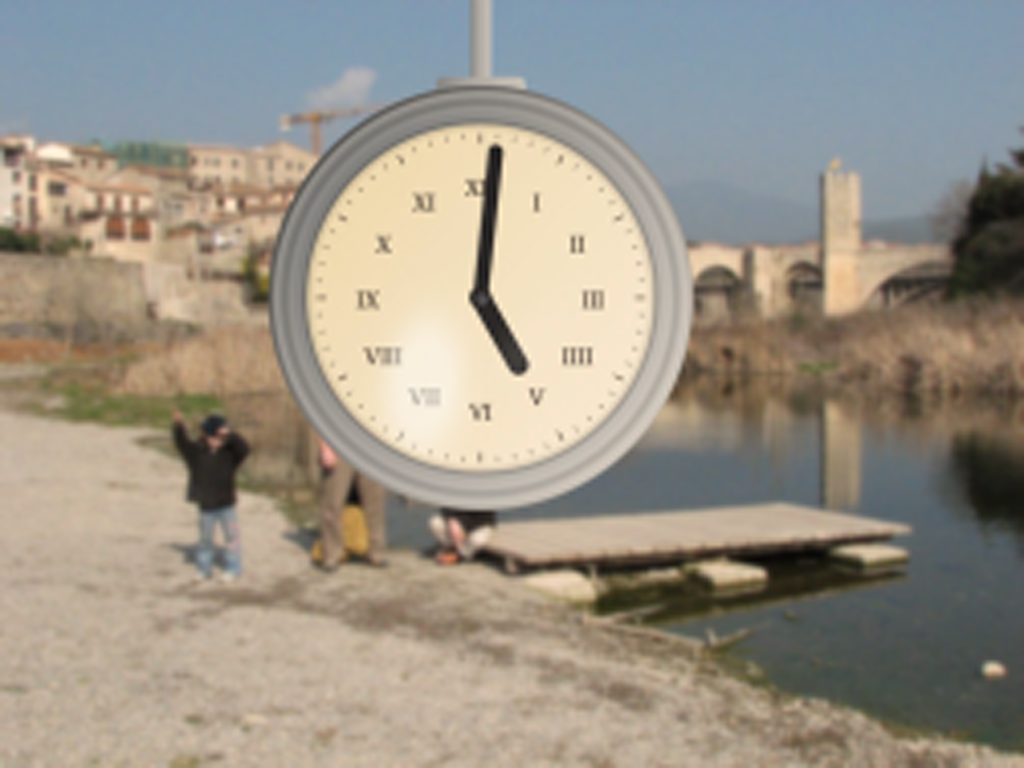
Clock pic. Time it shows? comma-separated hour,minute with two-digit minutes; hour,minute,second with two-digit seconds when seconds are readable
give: 5,01
